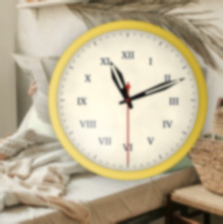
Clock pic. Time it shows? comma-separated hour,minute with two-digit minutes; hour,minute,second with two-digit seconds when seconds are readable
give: 11,11,30
